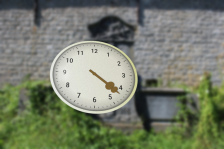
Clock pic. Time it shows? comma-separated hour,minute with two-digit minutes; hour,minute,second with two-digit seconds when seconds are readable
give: 4,22
